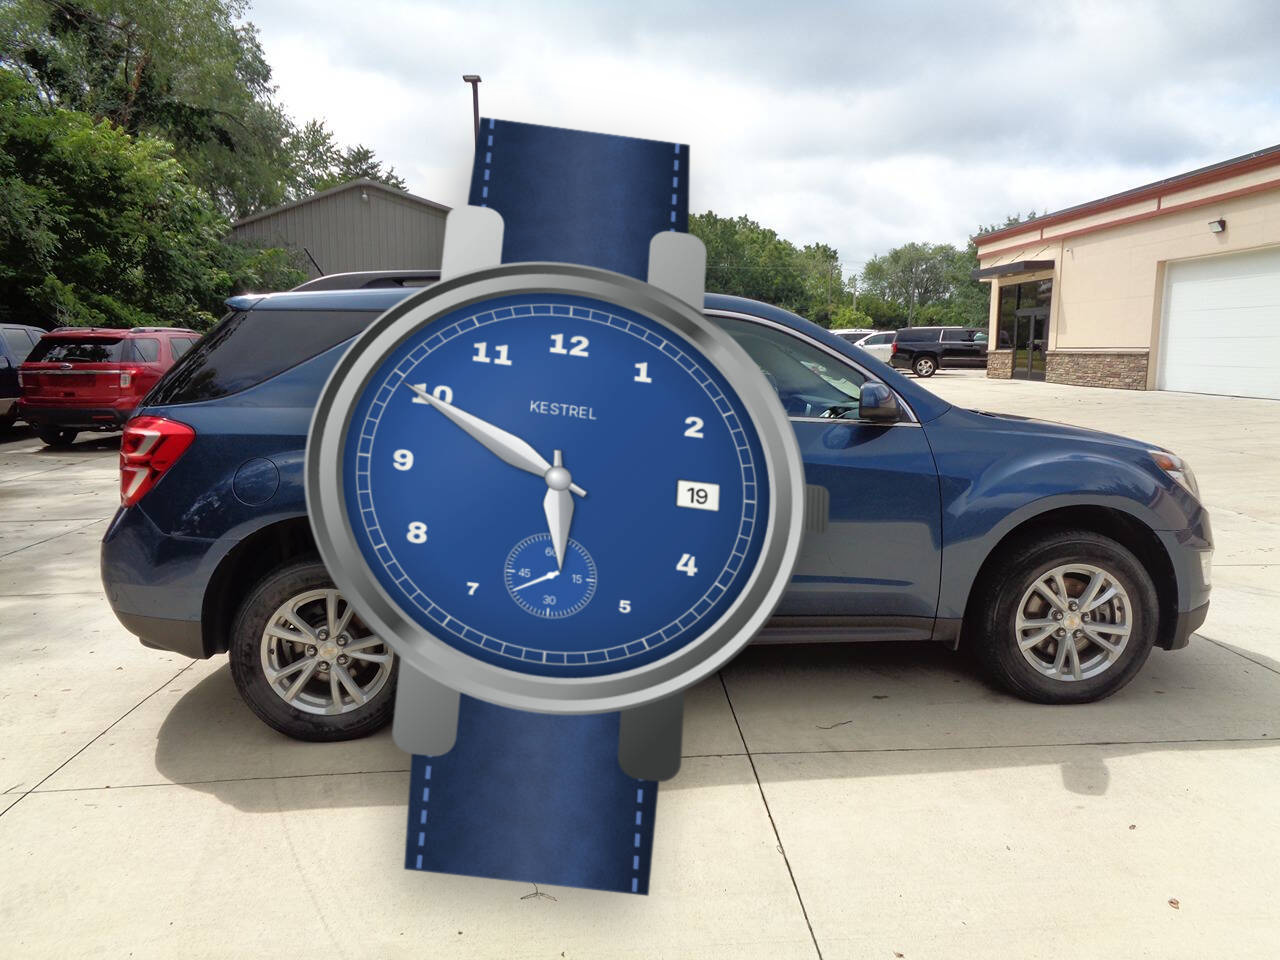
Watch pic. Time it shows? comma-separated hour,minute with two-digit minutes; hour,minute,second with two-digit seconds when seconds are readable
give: 5,49,40
